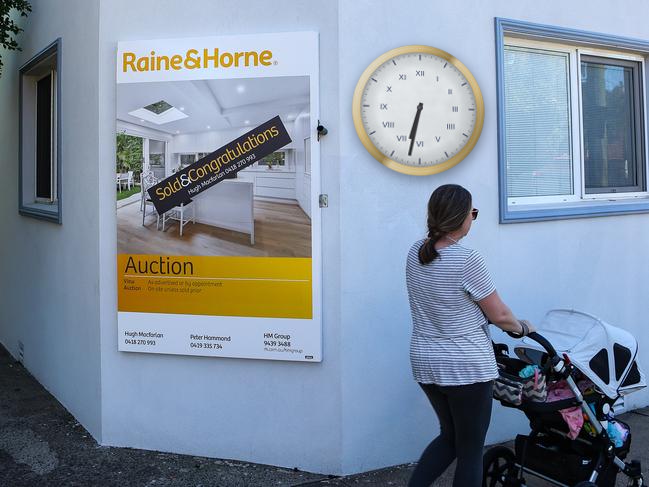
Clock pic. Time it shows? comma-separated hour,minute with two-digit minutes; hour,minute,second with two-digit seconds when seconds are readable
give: 6,32
